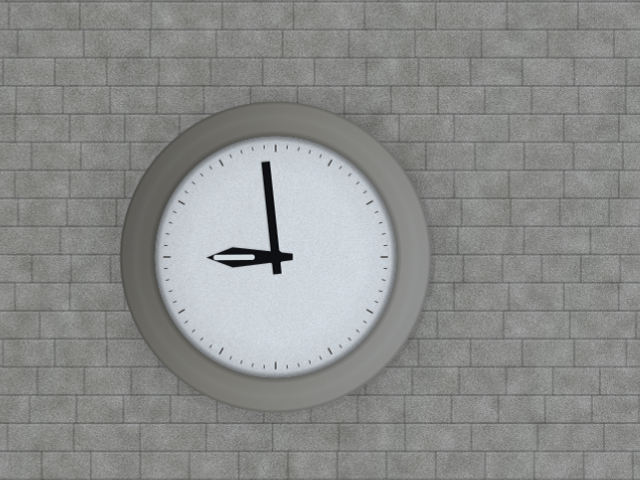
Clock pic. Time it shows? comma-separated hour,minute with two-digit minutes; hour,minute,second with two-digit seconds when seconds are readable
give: 8,59
